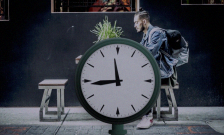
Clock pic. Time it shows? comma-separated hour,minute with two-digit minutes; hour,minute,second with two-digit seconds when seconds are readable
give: 11,44
